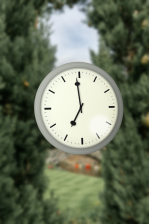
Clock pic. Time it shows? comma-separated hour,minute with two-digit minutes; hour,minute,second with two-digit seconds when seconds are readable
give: 6,59
